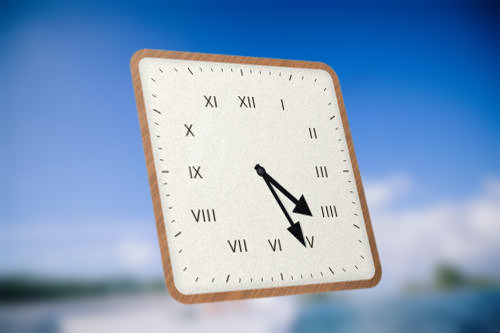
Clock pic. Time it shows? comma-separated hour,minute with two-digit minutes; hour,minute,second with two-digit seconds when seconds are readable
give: 4,26
